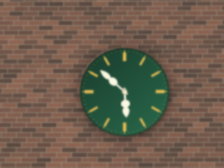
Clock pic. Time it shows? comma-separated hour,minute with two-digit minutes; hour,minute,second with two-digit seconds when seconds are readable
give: 5,52
